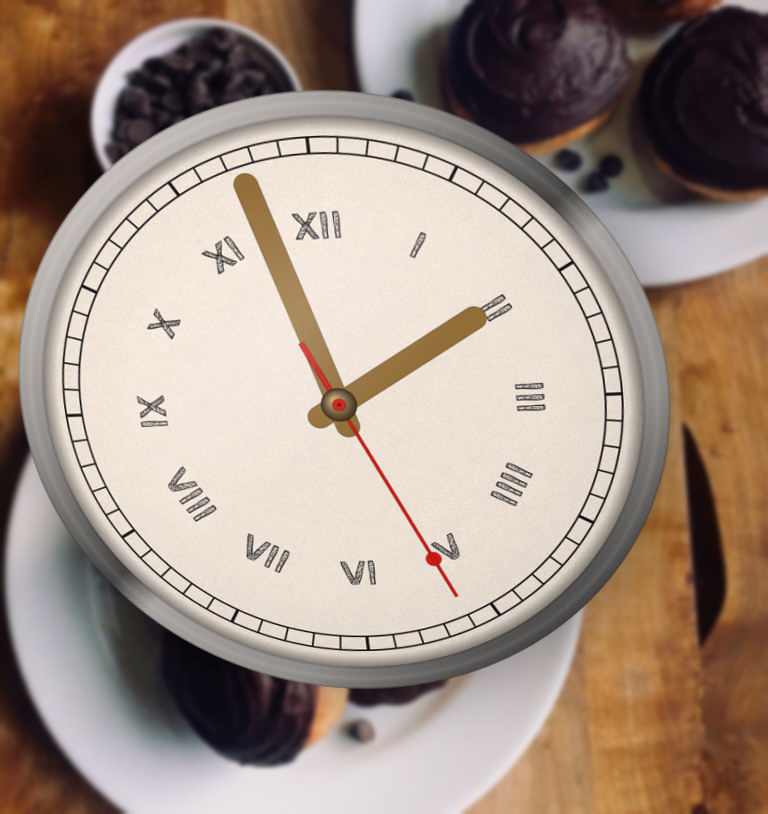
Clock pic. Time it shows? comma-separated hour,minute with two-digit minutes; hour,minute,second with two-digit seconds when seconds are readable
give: 1,57,26
